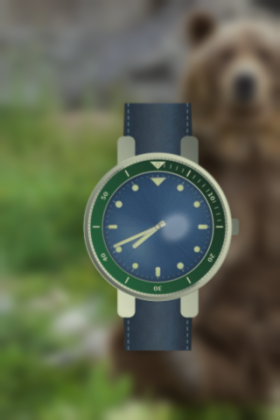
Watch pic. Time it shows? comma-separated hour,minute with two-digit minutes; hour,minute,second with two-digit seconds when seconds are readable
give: 7,41
